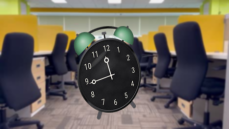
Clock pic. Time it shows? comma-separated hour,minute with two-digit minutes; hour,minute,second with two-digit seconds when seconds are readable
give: 11,44
